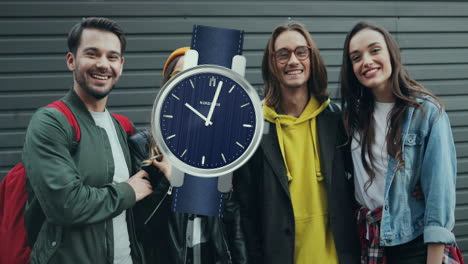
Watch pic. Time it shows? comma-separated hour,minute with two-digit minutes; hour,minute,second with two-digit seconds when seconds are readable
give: 10,02
